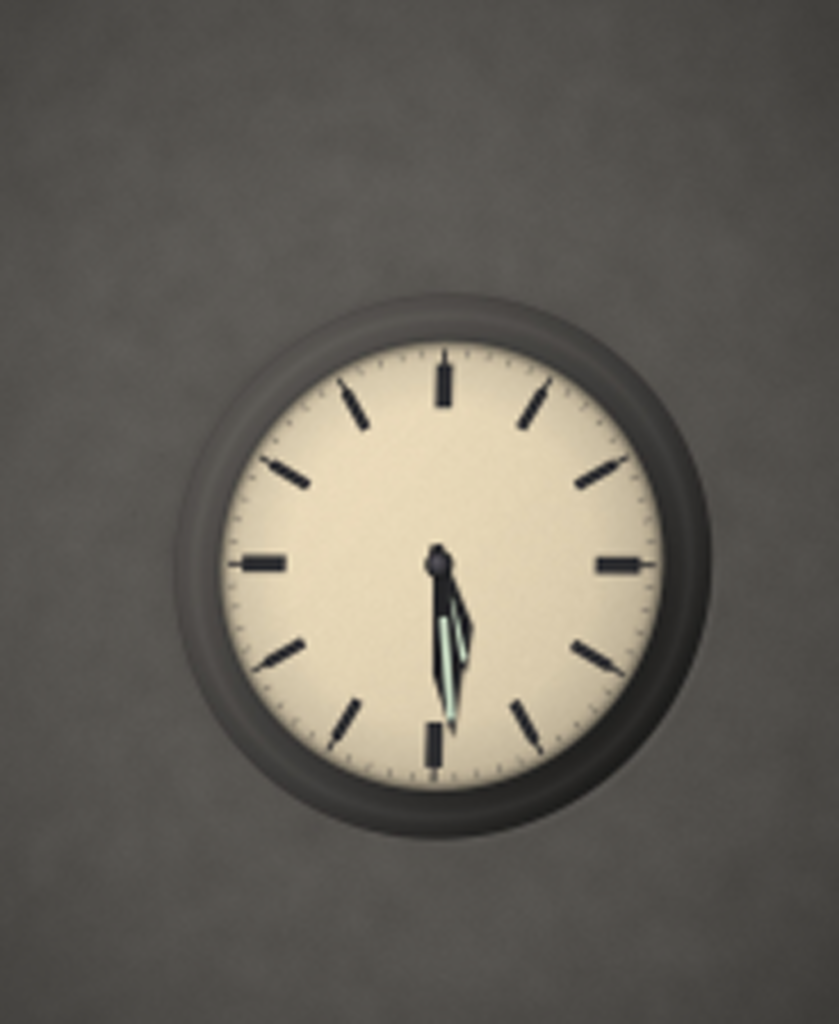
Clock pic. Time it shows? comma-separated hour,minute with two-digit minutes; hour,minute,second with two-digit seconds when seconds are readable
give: 5,29
